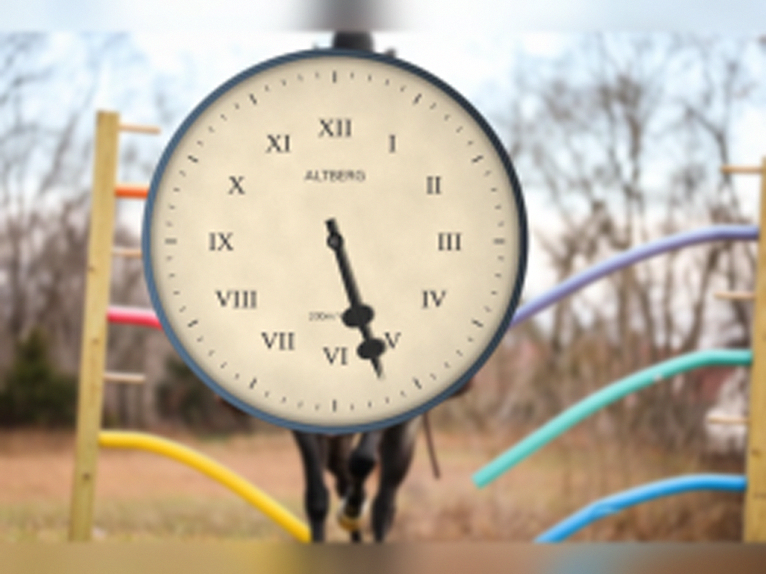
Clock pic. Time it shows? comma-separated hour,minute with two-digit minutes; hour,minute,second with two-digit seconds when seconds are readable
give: 5,27
